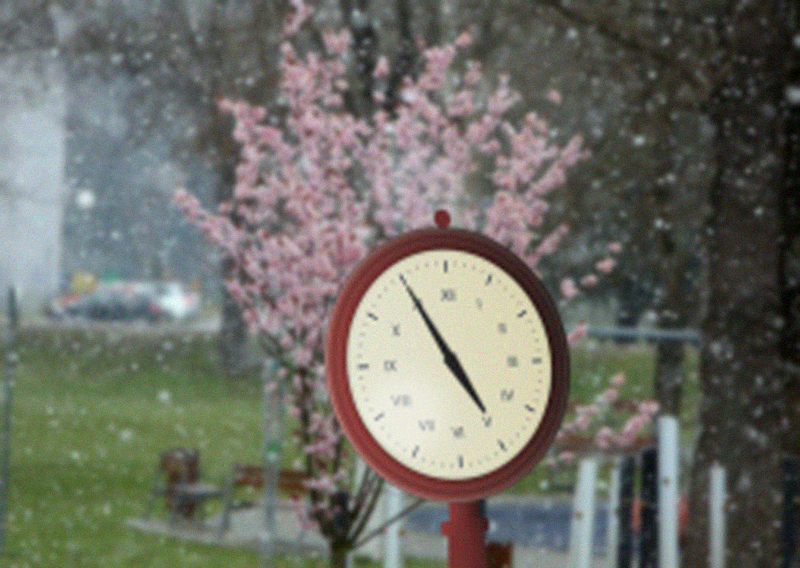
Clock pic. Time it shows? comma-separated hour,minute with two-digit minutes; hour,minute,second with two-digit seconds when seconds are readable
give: 4,55
